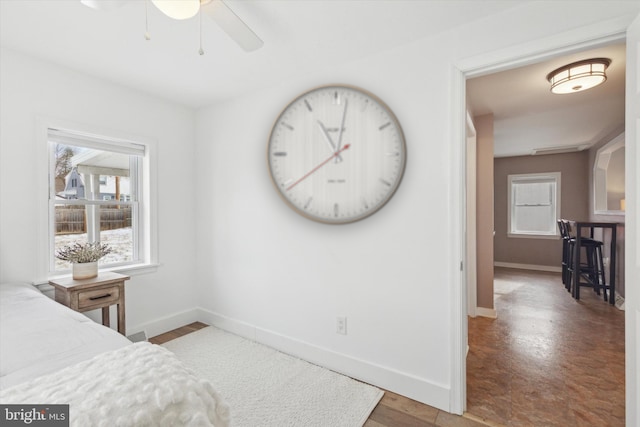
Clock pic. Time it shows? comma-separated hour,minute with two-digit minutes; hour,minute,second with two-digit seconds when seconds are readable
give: 11,01,39
